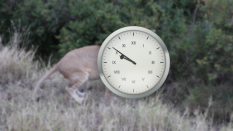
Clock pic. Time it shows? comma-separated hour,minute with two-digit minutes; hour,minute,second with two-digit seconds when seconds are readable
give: 9,51
